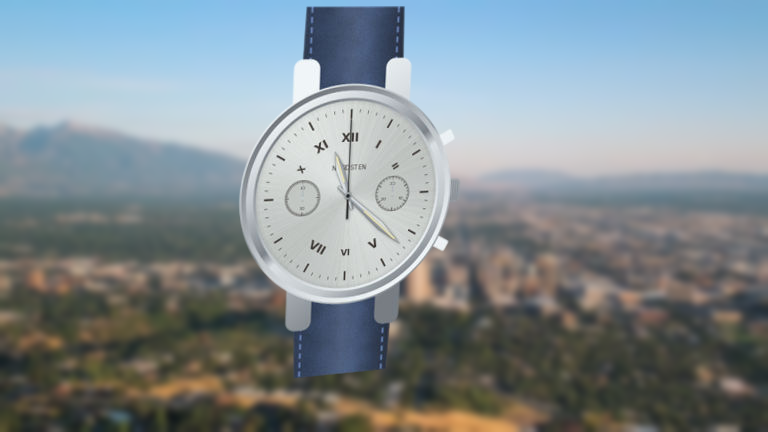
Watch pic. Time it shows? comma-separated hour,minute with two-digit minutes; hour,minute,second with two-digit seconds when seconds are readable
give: 11,22
